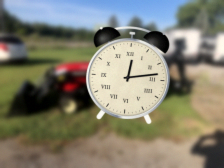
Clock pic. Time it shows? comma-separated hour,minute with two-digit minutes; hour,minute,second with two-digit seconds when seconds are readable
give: 12,13
